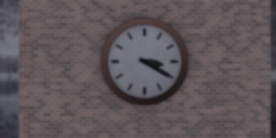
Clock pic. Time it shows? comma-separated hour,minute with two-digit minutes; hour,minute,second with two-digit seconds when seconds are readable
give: 3,20
